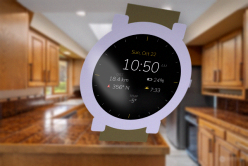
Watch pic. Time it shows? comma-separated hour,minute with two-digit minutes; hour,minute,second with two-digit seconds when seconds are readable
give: 10,50
